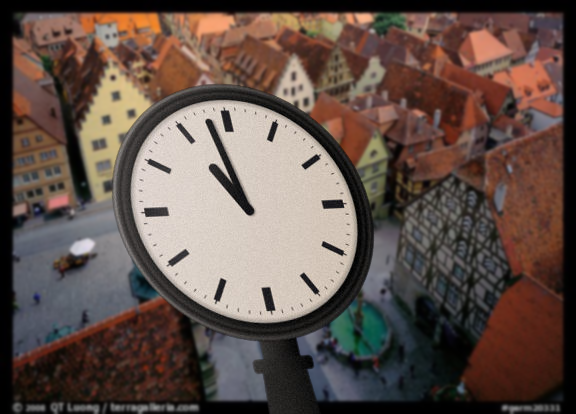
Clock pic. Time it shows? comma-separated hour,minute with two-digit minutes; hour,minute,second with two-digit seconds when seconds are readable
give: 10,58
